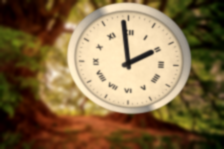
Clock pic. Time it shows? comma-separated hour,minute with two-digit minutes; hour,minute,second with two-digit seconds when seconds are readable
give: 1,59
